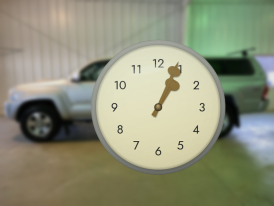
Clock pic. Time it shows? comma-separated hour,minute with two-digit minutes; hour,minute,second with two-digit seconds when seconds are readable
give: 1,04
